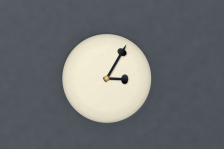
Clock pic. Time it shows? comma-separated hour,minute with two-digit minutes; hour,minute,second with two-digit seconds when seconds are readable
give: 3,05
